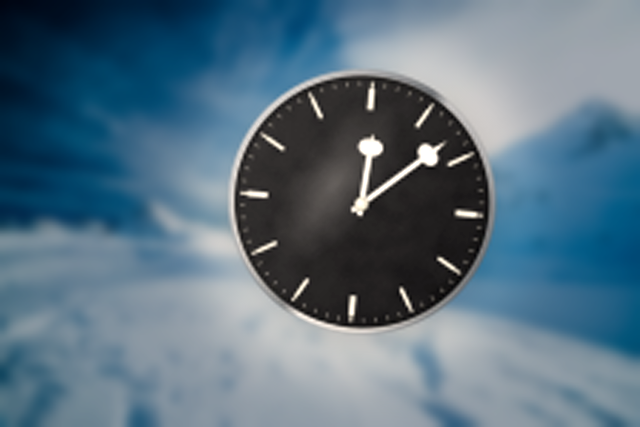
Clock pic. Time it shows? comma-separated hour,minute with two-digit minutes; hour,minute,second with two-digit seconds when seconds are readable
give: 12,08
